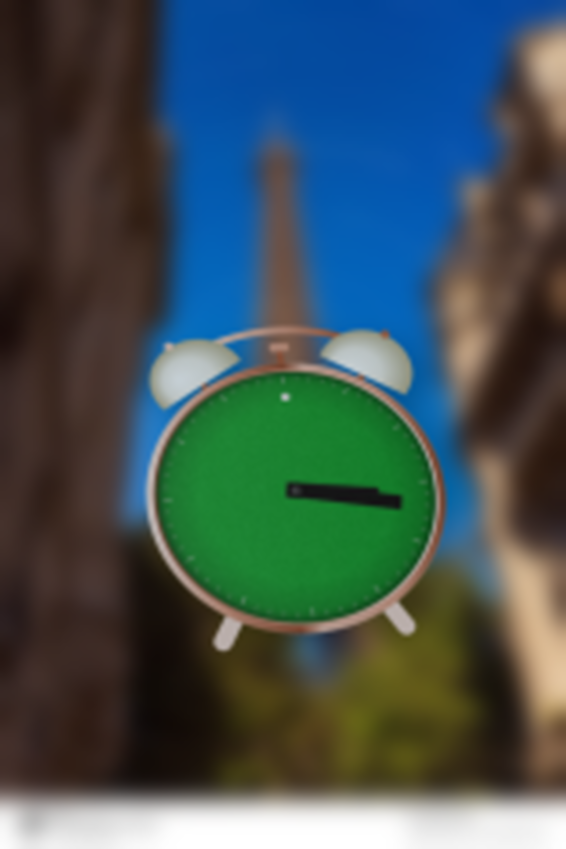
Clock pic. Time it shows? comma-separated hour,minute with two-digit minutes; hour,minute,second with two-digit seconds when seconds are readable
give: 3,17
